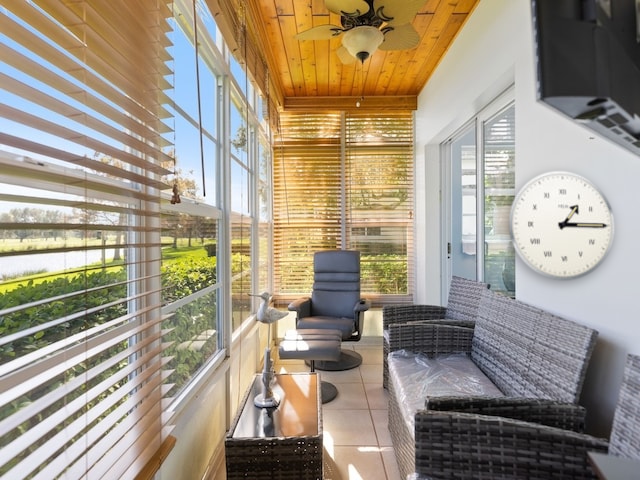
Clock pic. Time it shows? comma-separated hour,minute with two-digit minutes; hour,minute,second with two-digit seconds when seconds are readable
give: 1,15
